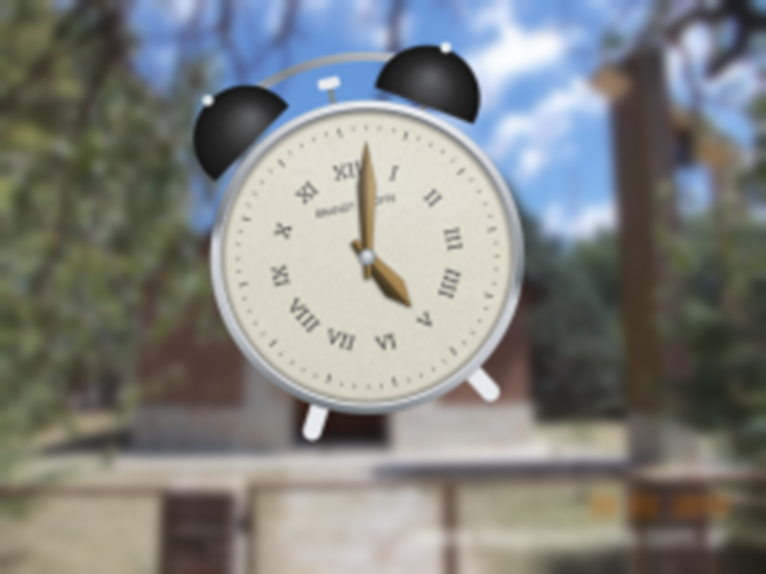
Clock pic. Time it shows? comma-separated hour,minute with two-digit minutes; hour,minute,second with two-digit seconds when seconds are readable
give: 5,02
